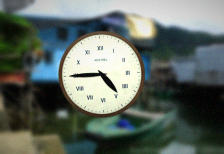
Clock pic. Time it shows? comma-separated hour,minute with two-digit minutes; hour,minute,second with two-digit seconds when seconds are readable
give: 4,45
